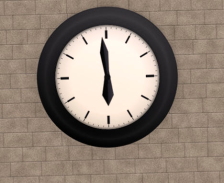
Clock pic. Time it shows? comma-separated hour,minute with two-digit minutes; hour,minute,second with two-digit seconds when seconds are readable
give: 5,59
